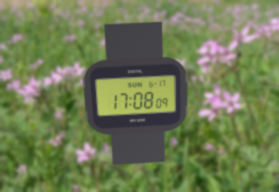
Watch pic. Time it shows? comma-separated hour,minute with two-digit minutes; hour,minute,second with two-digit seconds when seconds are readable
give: 17,08,09
